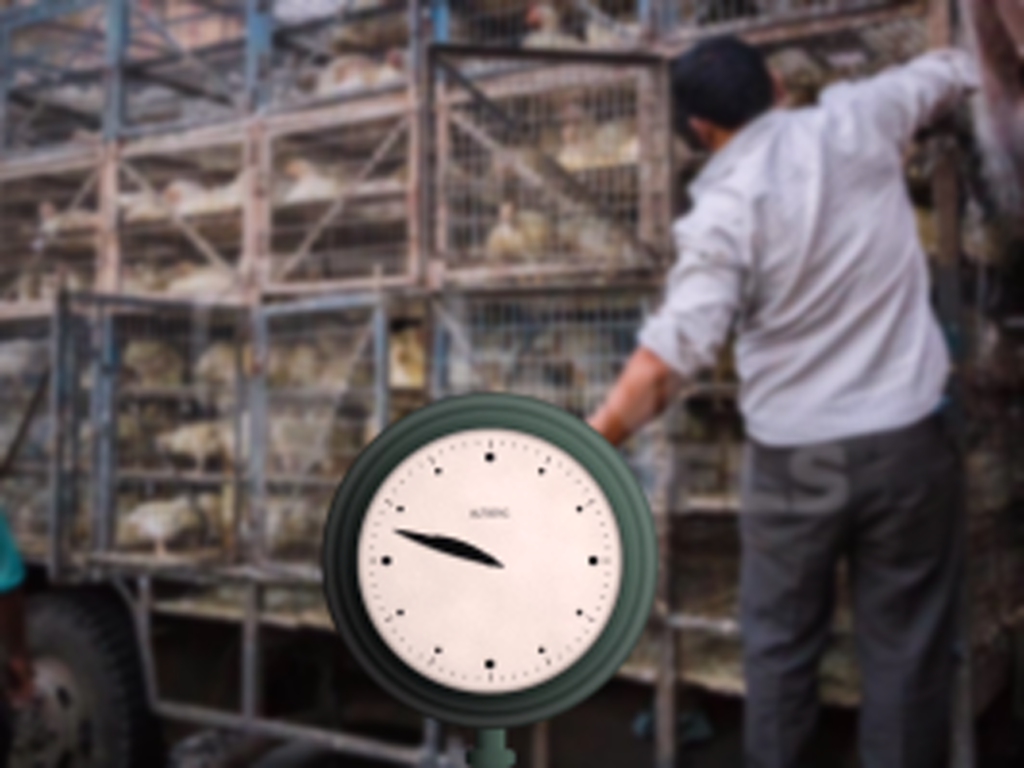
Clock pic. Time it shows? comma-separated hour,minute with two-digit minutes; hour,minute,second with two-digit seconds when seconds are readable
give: 9,48
